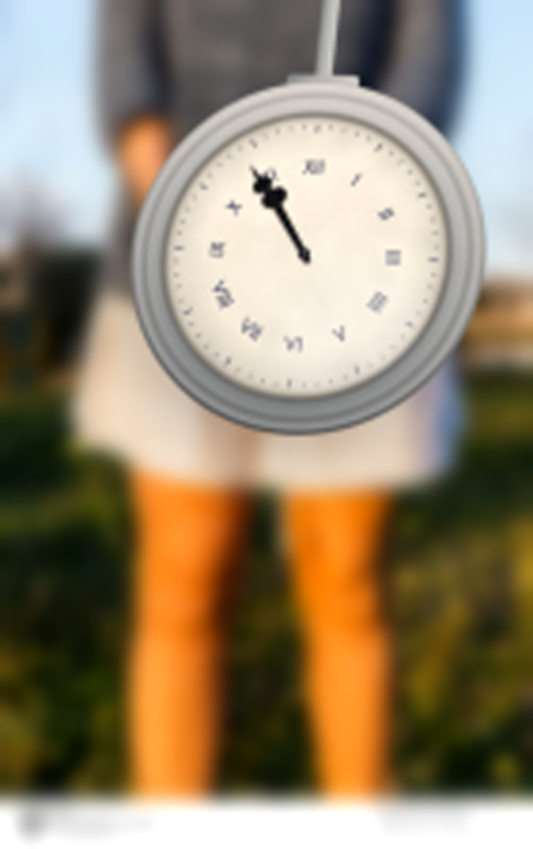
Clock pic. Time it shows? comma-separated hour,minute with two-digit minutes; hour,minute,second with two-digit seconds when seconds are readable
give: 10,54
